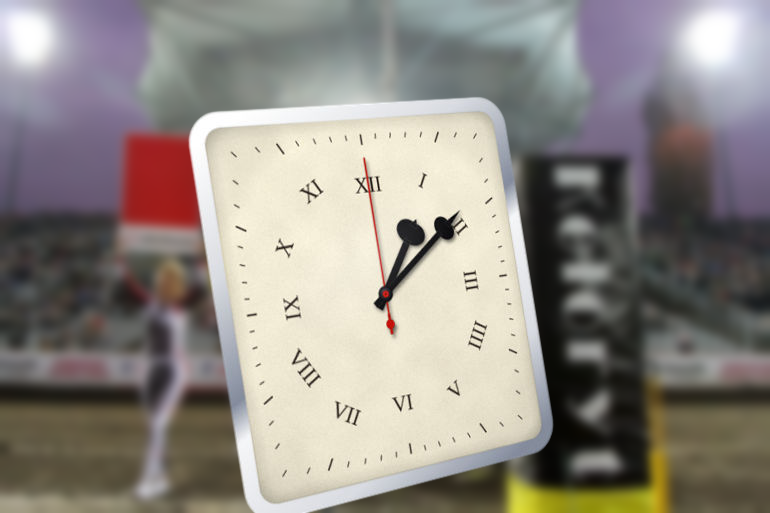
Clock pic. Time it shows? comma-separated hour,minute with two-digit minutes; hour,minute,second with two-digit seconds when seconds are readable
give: 1,09,00
